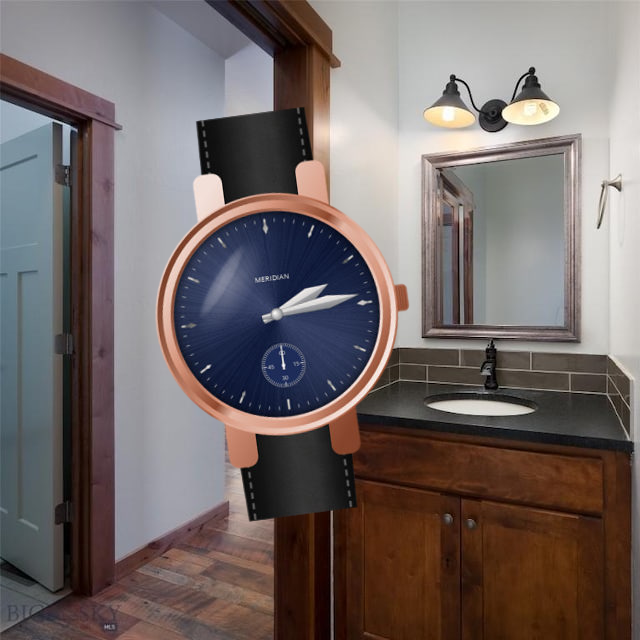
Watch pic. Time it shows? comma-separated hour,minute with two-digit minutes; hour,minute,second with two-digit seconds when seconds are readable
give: 2,14
